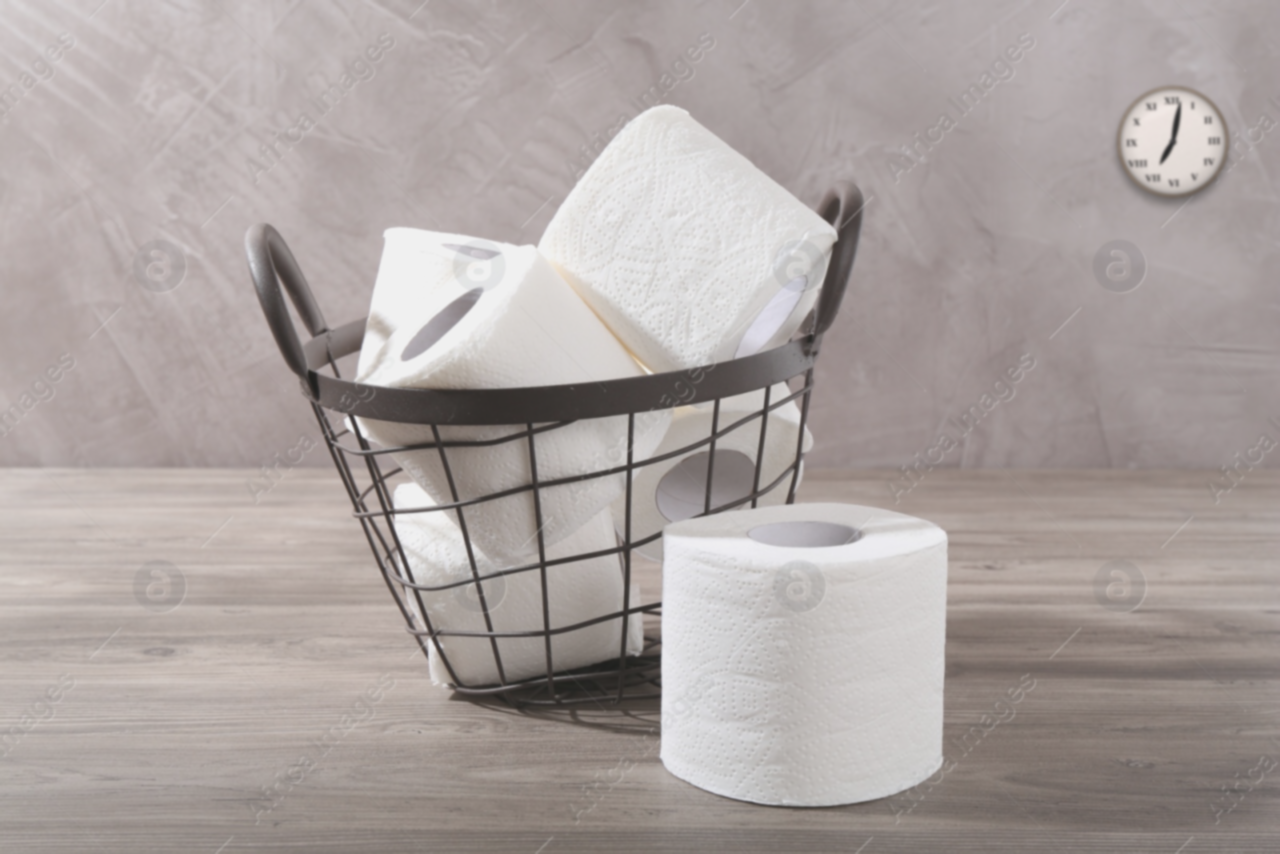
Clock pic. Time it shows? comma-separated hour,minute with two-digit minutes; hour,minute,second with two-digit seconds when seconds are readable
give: 7,02
